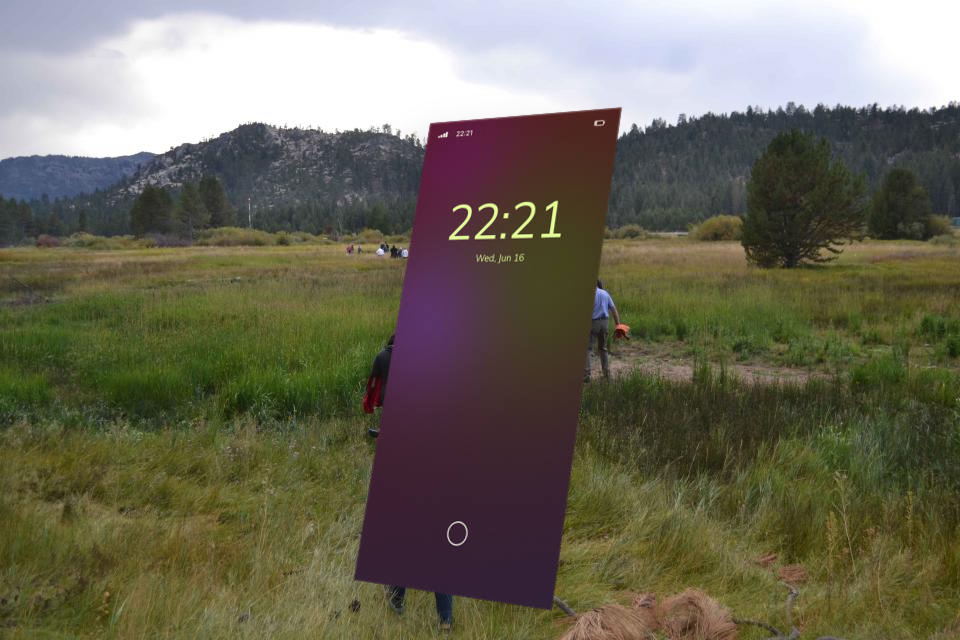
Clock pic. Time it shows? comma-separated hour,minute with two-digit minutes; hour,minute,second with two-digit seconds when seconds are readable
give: 22,21
